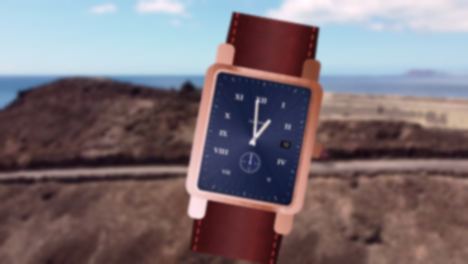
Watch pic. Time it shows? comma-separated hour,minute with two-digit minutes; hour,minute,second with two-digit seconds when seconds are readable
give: 12,59
